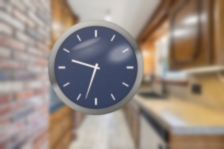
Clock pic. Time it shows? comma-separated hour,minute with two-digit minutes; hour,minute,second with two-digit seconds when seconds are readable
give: 9,33
